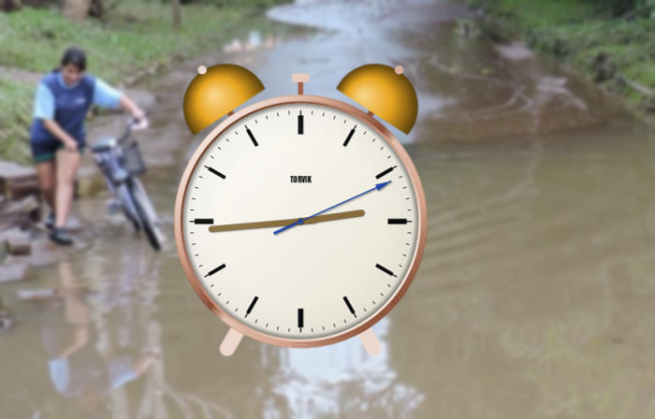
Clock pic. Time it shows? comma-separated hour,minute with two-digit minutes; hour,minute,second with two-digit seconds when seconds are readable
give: 2,44,11
